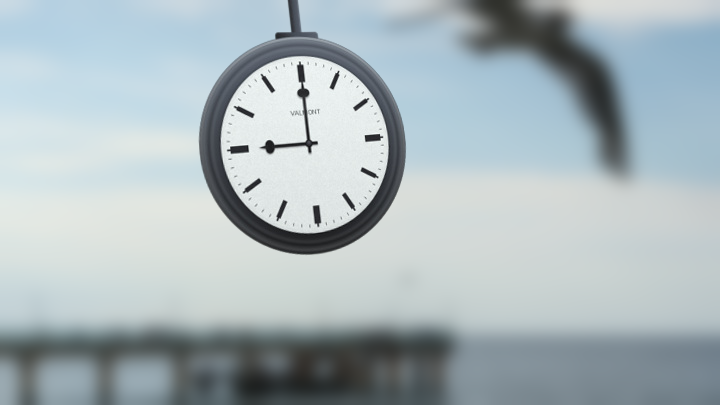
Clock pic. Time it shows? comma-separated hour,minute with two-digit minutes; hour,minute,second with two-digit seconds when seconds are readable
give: 9,00
